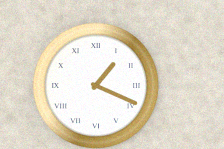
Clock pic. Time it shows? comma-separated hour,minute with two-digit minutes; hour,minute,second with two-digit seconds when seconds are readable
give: 1,19
